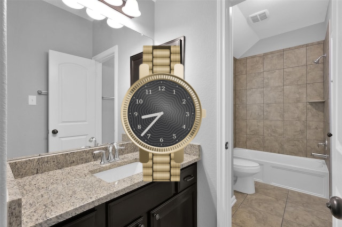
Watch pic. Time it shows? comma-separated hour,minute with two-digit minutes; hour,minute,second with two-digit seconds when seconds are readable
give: 8,37
